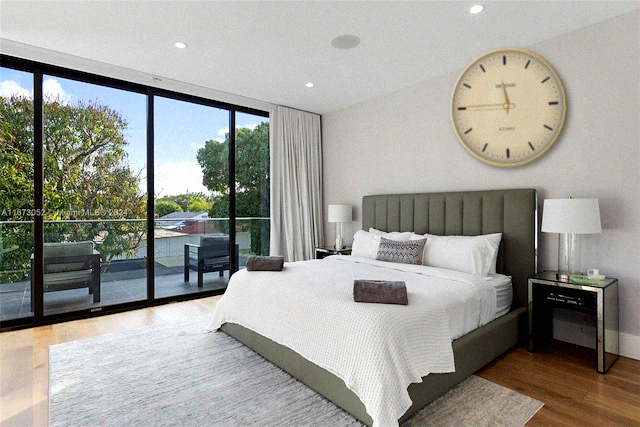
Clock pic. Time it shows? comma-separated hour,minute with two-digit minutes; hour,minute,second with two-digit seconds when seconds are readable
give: 11,45
